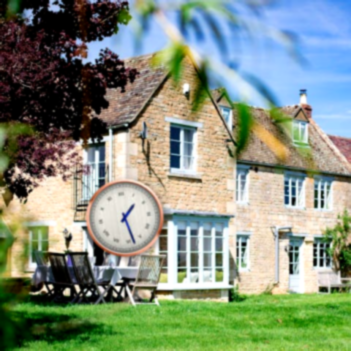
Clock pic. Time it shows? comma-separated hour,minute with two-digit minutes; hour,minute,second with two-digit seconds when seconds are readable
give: 1,28
